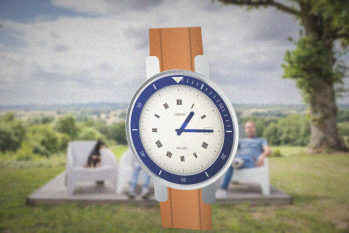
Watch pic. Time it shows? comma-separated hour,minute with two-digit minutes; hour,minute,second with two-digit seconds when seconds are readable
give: 1,15
